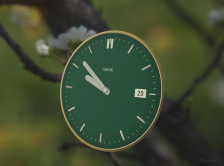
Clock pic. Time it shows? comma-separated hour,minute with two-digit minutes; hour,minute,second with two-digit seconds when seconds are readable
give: 9,52
